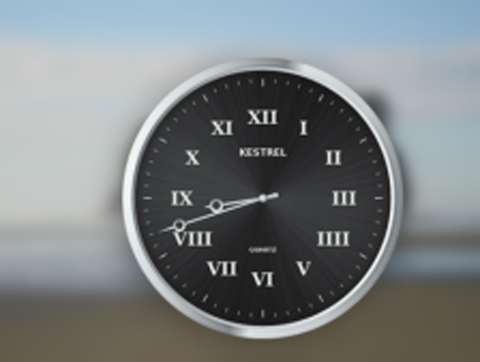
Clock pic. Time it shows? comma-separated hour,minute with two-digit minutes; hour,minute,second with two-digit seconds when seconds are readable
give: 8,42
